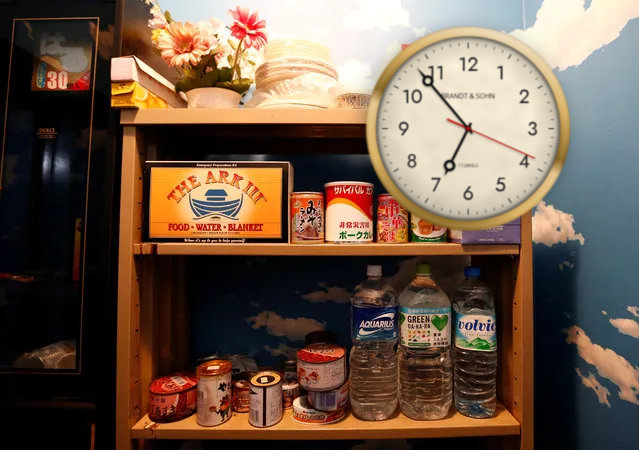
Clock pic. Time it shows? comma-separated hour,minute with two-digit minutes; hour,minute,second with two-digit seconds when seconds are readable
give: 6,53,19
